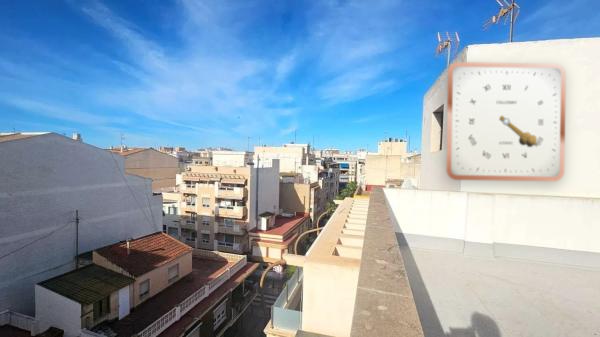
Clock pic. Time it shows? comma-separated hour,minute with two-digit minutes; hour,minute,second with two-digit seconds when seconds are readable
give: 4,21
